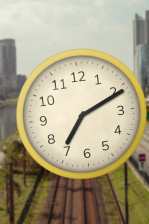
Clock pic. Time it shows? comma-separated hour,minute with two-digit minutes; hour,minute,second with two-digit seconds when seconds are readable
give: 7,11
